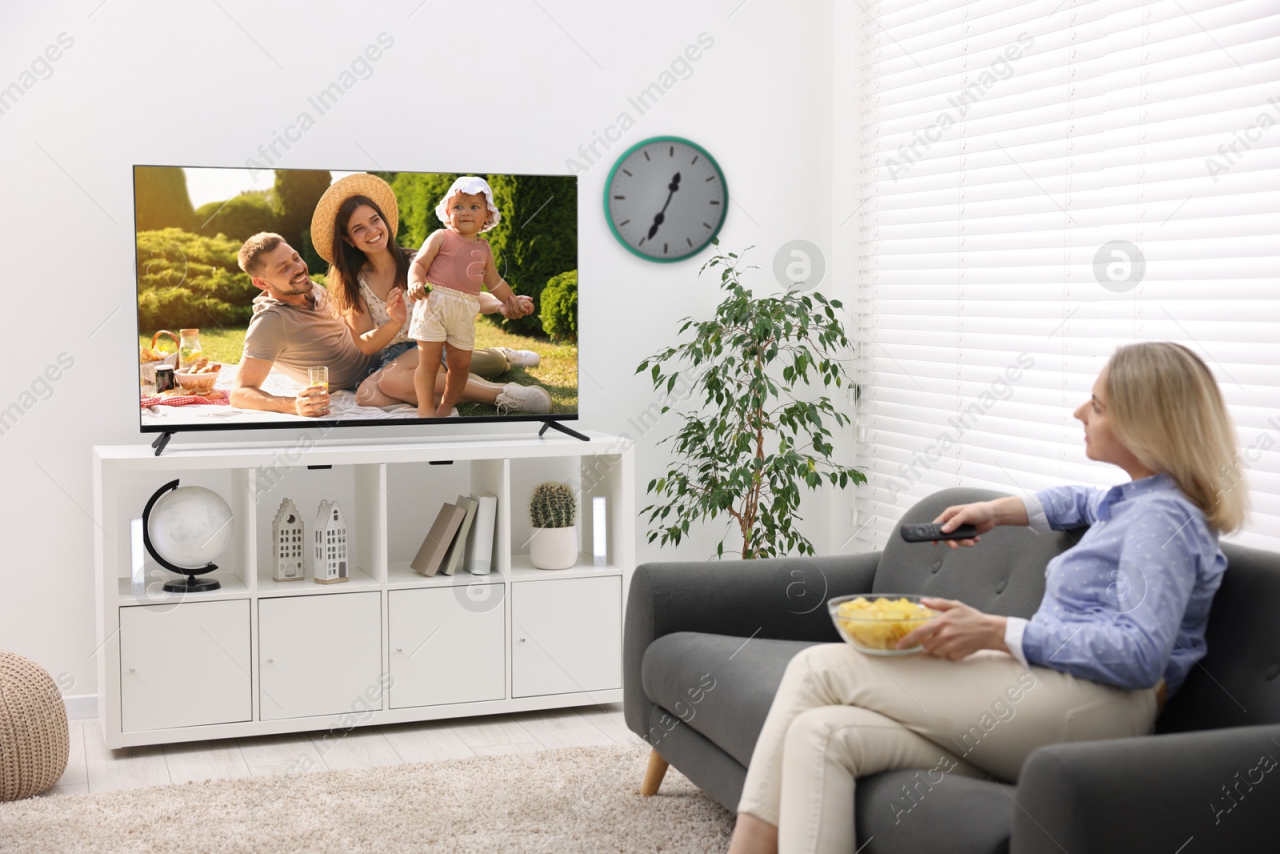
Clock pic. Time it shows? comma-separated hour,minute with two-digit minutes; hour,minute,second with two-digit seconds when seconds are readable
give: 12,34
